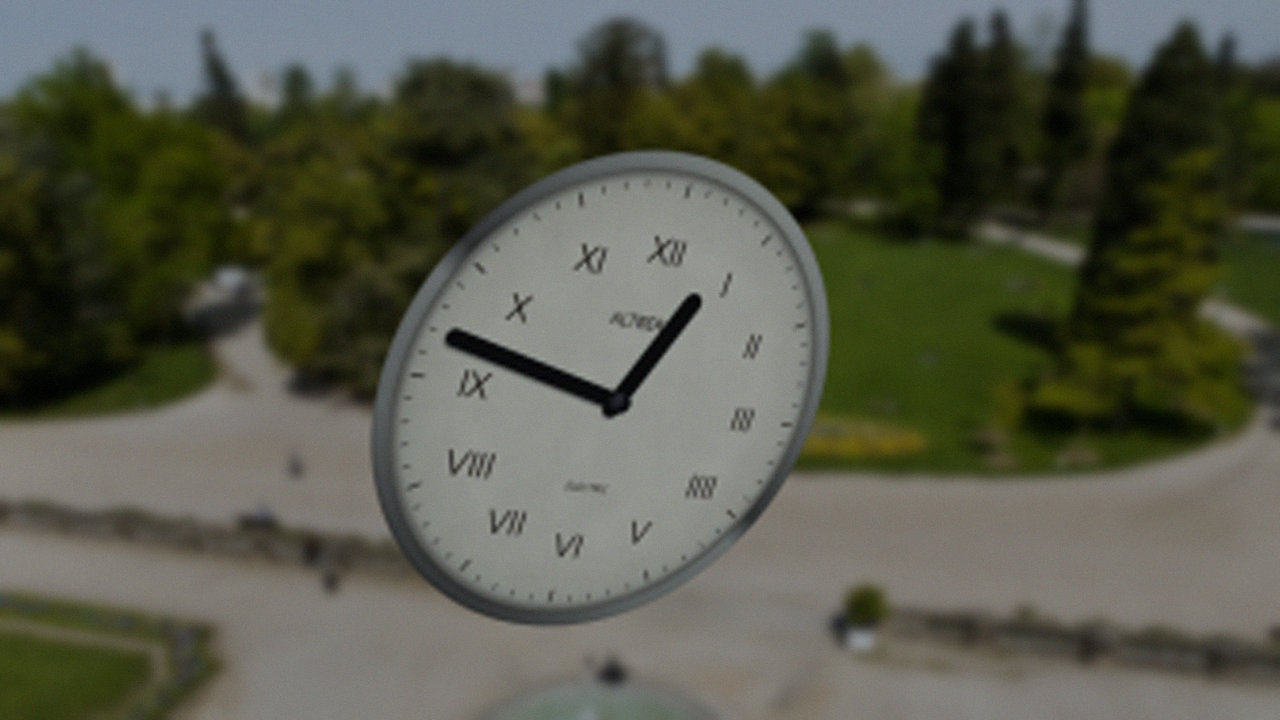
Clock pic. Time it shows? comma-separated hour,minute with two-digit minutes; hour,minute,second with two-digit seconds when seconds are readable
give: 12,47
